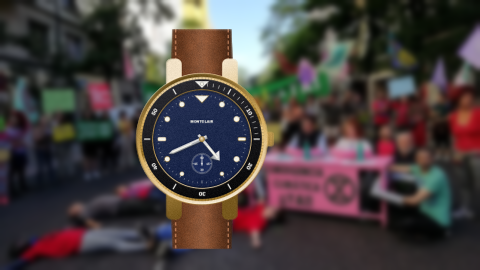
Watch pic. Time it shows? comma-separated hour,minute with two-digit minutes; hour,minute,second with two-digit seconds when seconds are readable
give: 4,41
